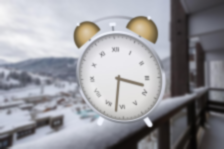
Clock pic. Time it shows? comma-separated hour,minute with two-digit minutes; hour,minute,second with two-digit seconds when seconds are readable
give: 3,32
